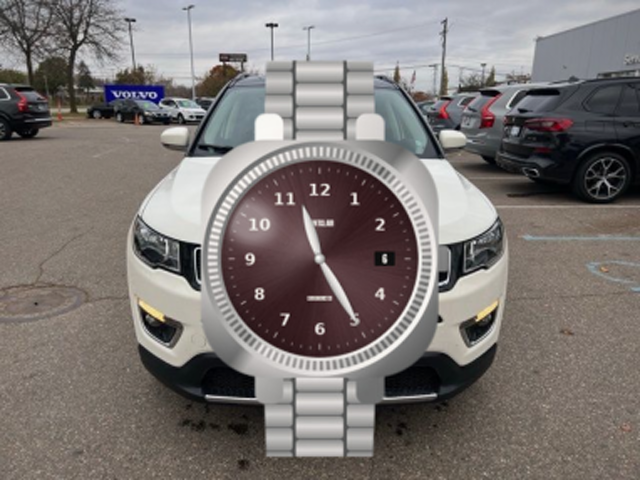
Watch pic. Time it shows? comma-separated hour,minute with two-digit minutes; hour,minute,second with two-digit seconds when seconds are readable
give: 11,25
